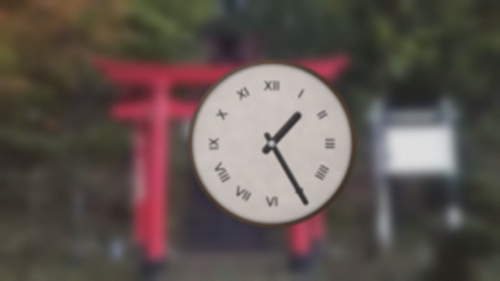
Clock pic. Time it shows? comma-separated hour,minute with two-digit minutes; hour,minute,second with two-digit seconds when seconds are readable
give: 1,25
